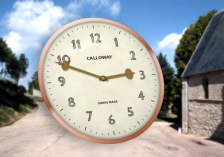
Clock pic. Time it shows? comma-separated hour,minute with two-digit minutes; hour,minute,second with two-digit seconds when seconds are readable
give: 2,49
